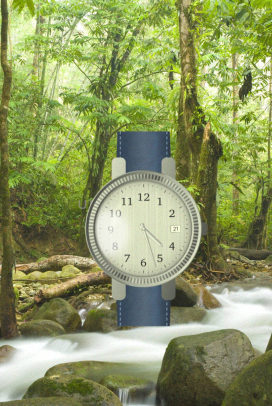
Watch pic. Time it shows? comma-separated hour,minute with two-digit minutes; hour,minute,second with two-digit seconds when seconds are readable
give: 4,27
